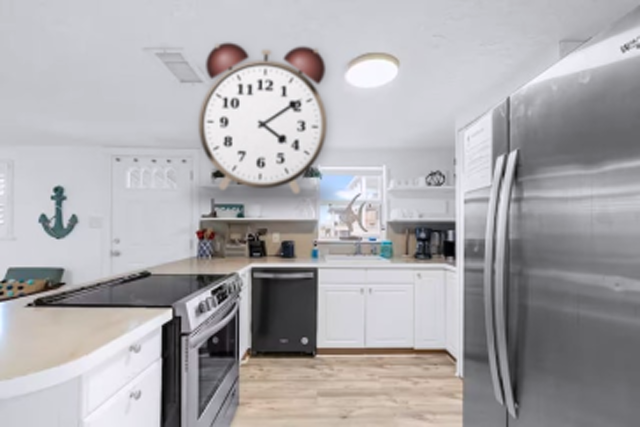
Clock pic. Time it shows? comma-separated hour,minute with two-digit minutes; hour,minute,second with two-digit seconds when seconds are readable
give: 4,09
